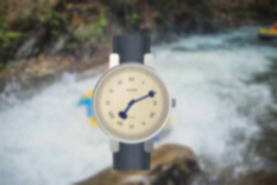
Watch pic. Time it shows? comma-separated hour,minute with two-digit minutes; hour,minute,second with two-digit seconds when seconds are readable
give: 7,11
